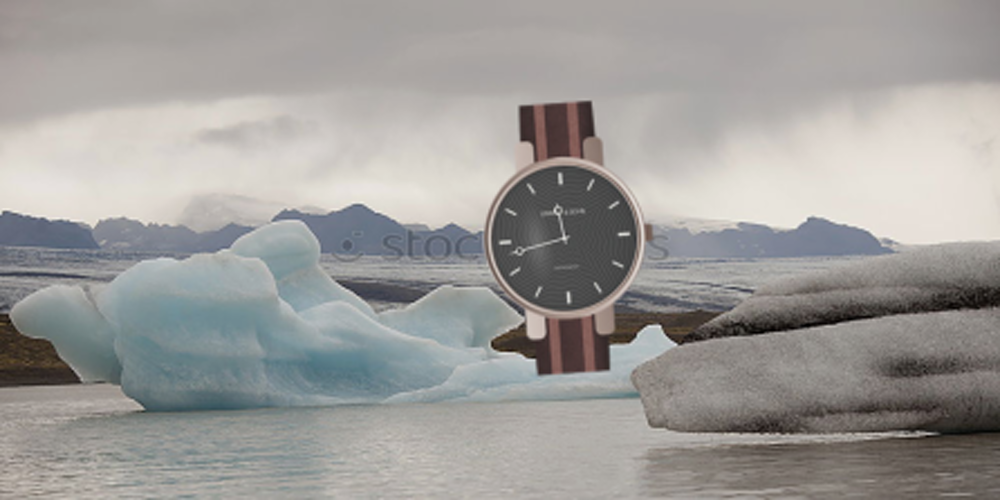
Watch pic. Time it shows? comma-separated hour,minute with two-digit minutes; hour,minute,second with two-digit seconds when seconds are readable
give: 11,43
